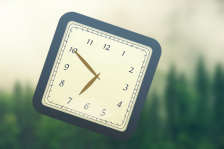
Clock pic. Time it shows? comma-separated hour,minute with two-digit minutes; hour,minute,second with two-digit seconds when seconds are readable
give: 6,50
